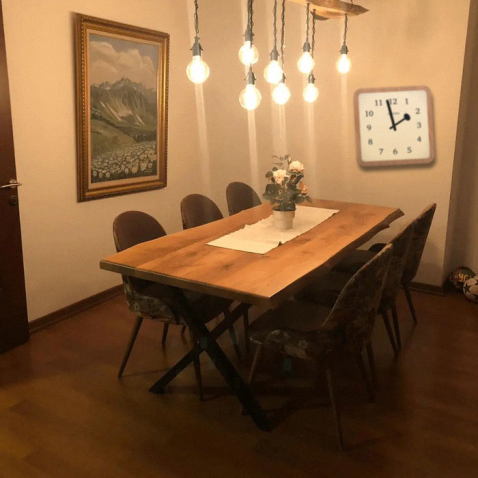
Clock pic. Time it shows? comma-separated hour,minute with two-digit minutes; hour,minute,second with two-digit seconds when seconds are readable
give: 1,58
